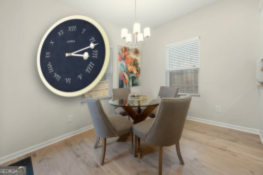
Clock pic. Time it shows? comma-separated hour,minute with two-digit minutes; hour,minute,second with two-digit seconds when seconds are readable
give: 3,12
